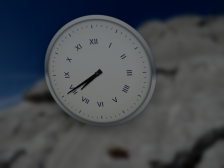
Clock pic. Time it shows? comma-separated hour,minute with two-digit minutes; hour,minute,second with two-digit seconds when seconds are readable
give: 7,40
